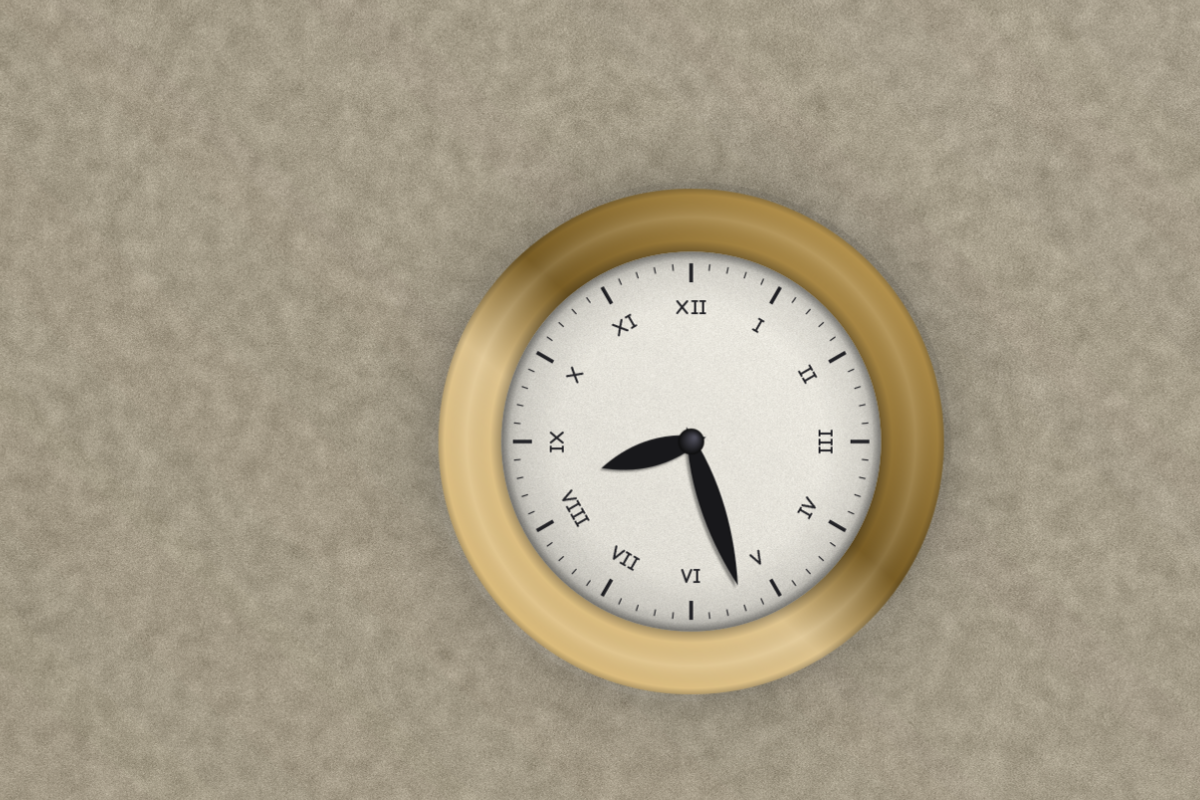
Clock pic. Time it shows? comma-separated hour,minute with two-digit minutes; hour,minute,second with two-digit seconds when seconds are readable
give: 8,27
